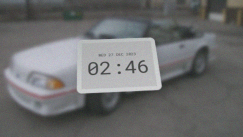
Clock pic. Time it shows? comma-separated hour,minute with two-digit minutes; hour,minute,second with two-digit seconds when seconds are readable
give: 2,46
